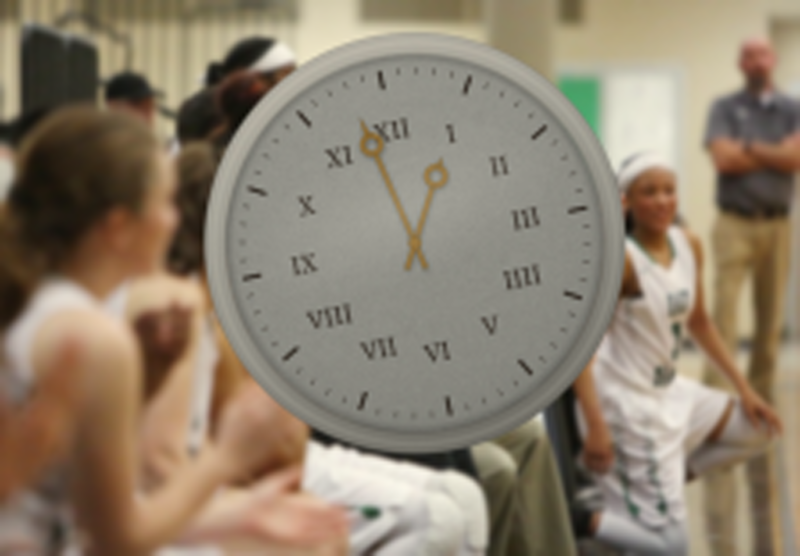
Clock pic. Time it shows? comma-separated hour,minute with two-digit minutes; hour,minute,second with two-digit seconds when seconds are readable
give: 12,58
